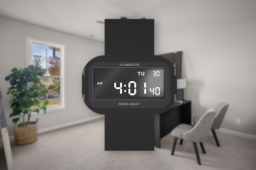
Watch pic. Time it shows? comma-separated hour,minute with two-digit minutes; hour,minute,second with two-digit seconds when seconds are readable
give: 4,01,40
